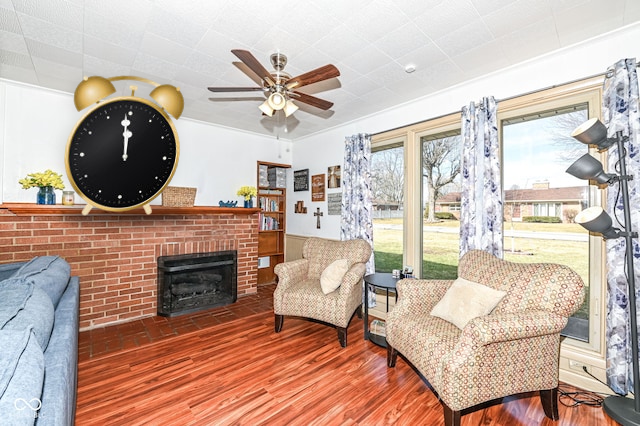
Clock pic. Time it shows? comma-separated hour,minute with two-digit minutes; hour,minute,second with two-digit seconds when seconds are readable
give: 11,59
